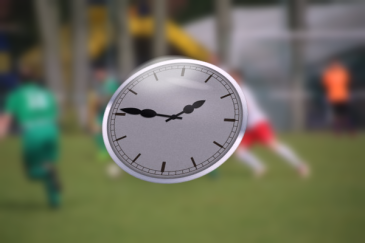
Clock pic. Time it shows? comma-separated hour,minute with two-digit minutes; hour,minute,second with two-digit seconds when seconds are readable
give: 1,46
